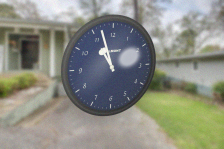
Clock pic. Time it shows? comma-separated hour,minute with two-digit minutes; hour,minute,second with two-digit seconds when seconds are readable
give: 10,57
